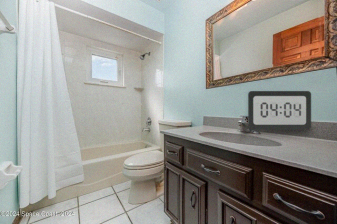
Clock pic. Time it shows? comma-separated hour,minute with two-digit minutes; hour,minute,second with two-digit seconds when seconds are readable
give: 4,04
